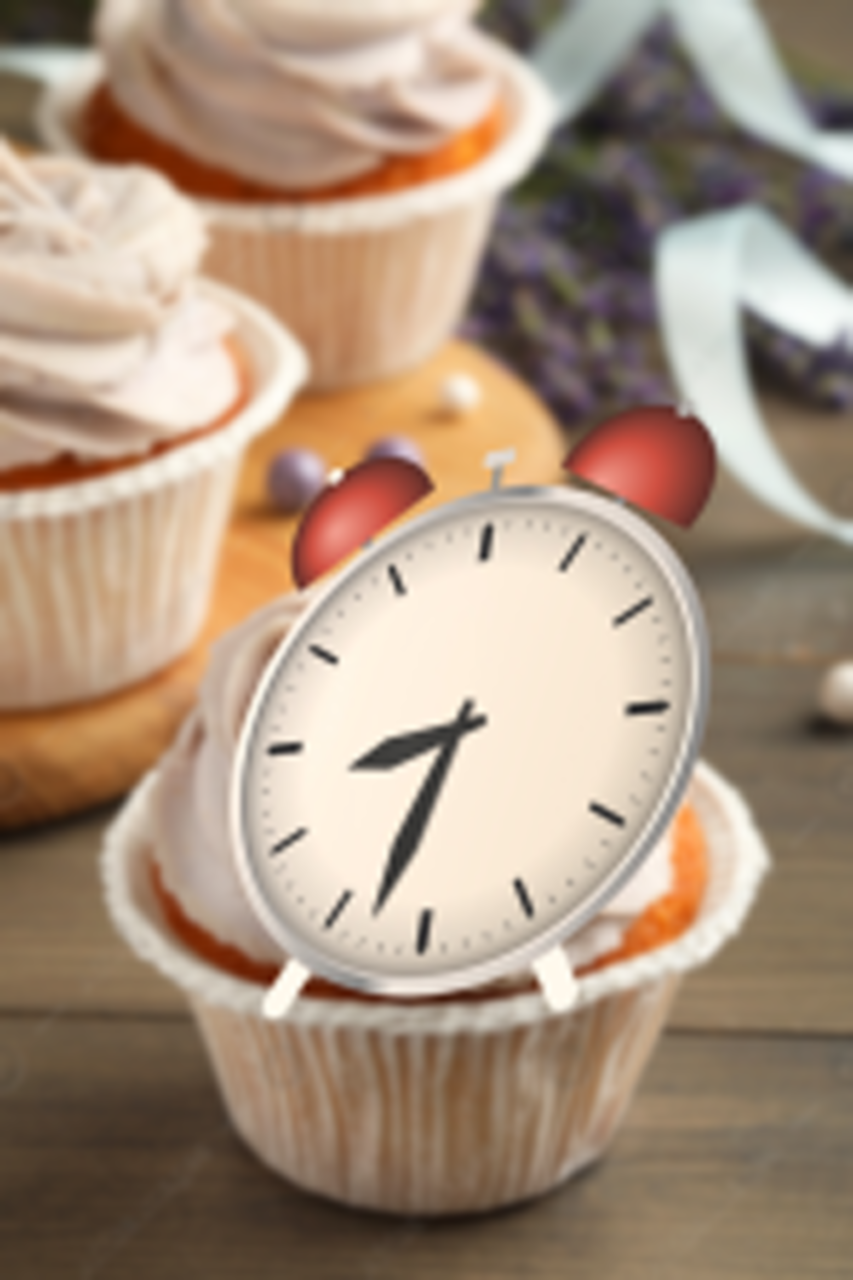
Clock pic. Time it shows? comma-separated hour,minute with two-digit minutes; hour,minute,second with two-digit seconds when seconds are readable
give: 8,33
